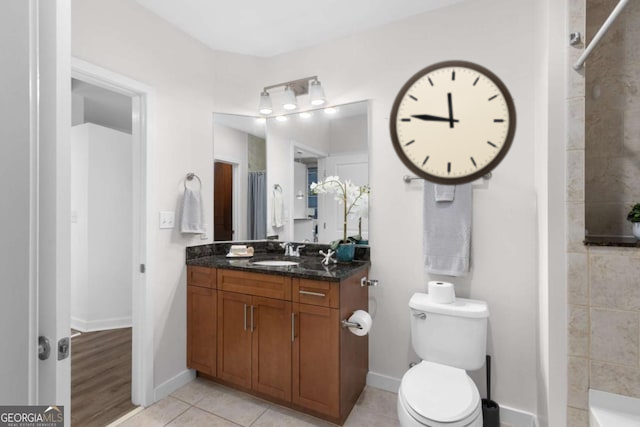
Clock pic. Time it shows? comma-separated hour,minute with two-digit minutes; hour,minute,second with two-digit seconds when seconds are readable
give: 11,46
